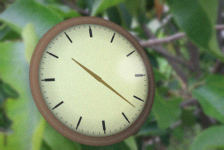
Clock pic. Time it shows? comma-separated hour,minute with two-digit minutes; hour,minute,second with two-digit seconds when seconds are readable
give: 10,22
